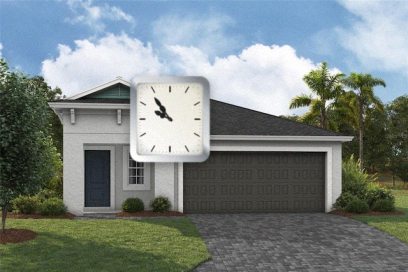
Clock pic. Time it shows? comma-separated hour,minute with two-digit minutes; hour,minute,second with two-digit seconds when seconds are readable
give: 9,54
